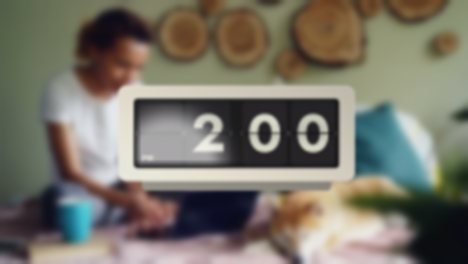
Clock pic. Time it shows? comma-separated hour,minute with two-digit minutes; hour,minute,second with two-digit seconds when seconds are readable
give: 2,00
